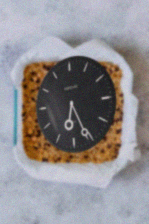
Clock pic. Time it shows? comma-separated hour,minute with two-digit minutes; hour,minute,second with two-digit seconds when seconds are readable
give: 6,26
